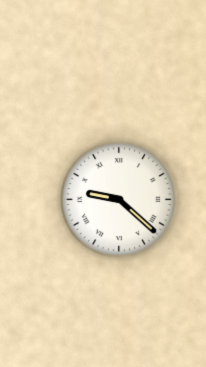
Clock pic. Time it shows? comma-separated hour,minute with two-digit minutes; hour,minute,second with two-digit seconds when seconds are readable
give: 9,22
